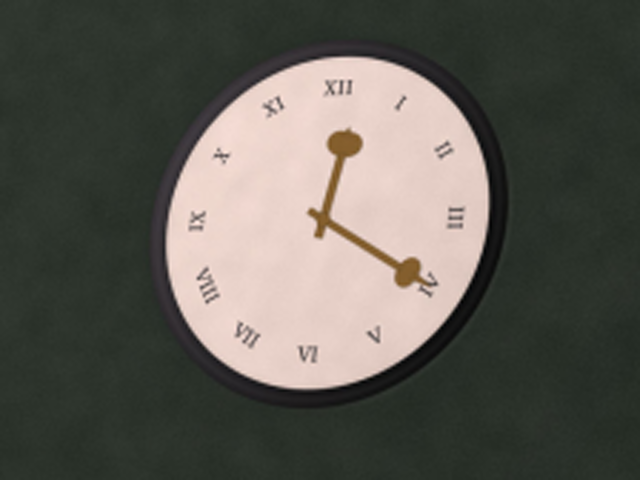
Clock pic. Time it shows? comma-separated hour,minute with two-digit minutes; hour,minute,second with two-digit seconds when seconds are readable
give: 12,20
